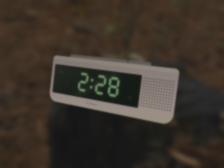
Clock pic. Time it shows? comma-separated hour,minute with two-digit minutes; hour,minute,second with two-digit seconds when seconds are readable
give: 2,28
